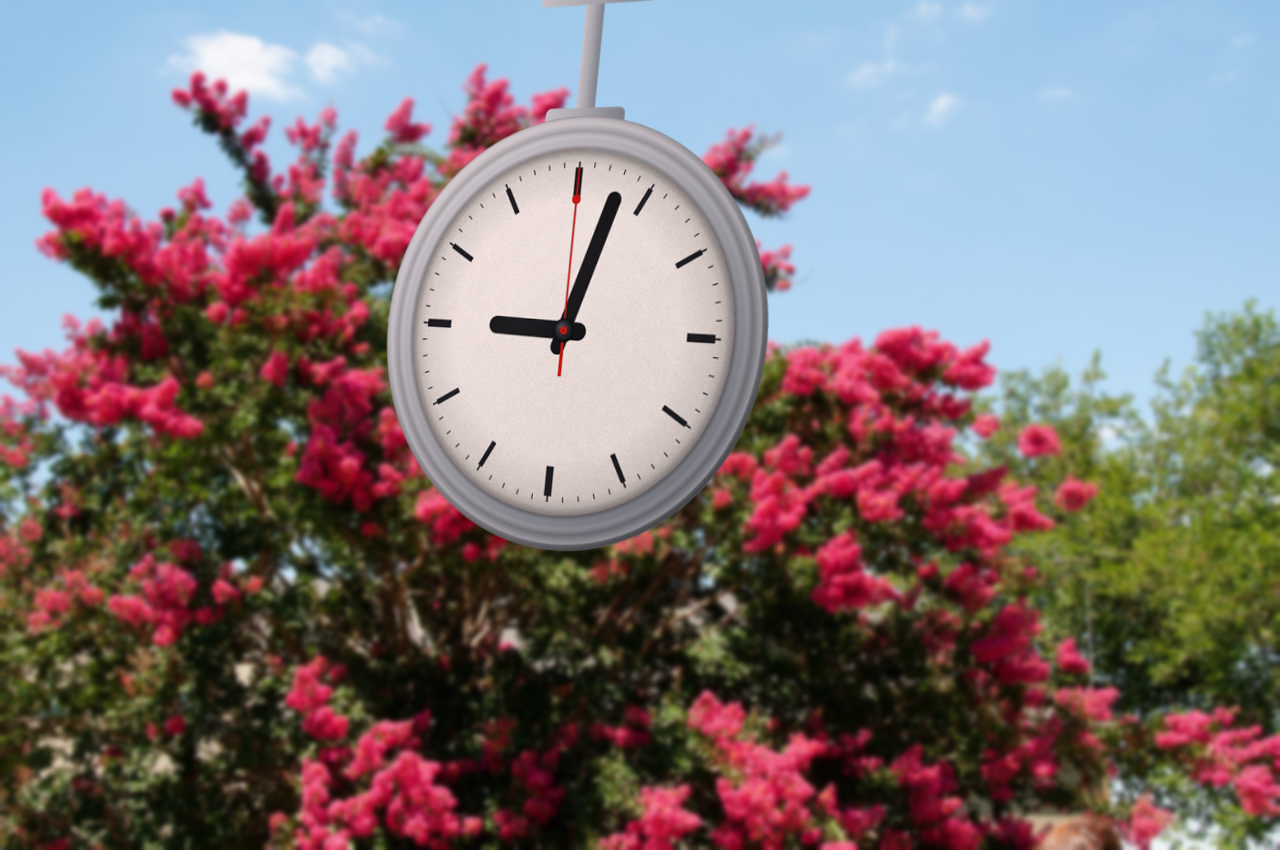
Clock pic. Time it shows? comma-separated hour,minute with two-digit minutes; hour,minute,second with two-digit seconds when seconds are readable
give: 9,03,00
